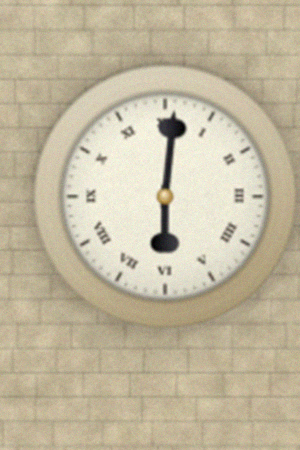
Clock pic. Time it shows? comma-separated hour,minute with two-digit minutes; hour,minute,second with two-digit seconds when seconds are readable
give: 6,01
